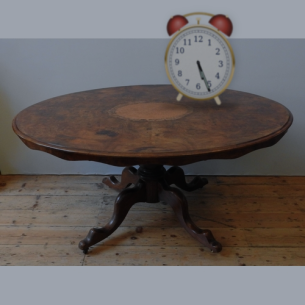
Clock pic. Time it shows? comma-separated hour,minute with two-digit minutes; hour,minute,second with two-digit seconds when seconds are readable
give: 5,26
